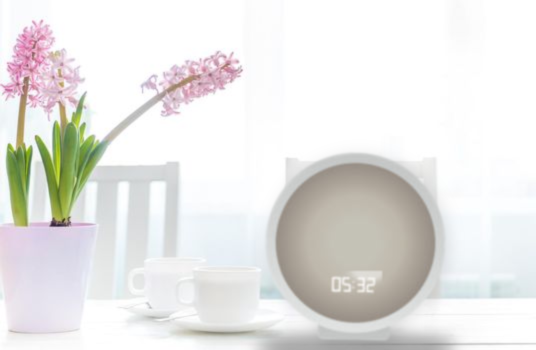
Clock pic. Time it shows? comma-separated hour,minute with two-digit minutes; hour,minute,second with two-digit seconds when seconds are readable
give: 5,32
